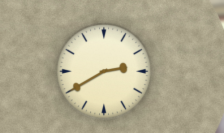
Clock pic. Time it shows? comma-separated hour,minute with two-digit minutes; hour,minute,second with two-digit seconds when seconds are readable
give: 2,40
